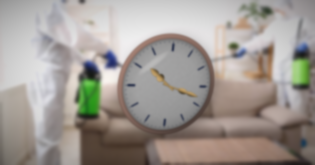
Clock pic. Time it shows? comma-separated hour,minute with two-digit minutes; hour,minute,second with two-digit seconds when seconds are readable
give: 10,18
